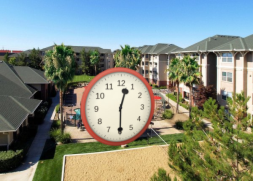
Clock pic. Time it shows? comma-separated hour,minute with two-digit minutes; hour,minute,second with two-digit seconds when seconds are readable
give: 12,30
